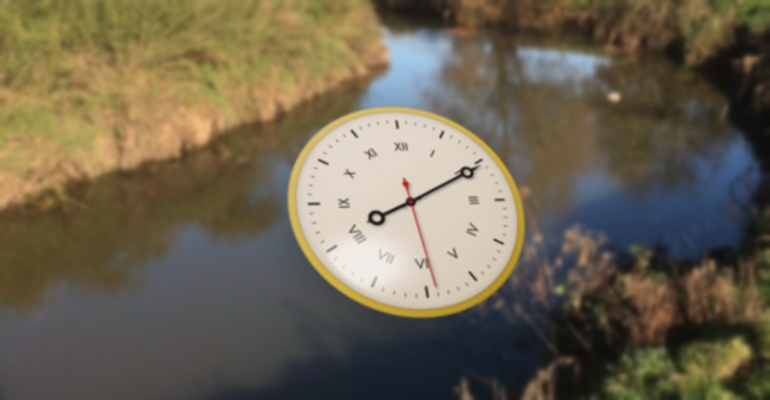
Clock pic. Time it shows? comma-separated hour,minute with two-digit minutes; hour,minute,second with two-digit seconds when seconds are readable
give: 8,10,29
